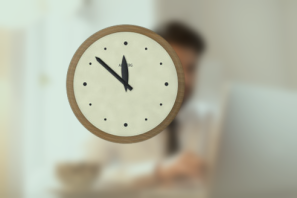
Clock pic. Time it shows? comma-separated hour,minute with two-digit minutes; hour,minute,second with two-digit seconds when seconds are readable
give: 11,52
